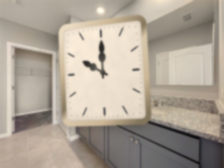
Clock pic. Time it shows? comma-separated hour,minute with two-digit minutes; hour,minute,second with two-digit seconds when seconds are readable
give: 10,00
